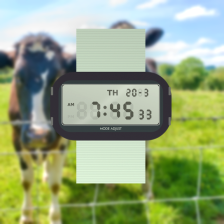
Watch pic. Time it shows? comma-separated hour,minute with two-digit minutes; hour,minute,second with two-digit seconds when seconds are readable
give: 7,45,33
